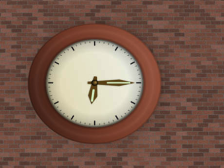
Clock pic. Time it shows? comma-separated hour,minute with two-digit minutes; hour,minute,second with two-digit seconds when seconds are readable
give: 6,15
